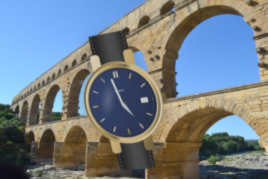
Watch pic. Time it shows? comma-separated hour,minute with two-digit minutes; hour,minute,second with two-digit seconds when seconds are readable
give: 4,58
